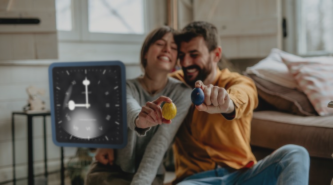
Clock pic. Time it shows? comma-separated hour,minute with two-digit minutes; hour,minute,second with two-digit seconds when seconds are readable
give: 9,00
